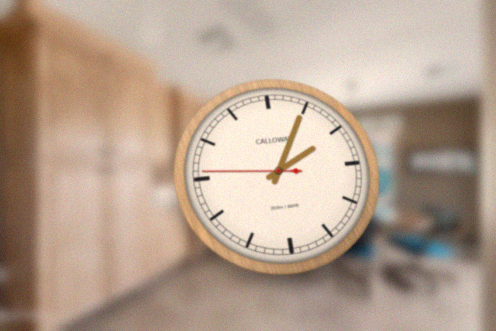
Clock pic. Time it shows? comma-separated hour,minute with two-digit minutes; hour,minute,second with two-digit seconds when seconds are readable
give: 2,04,46
